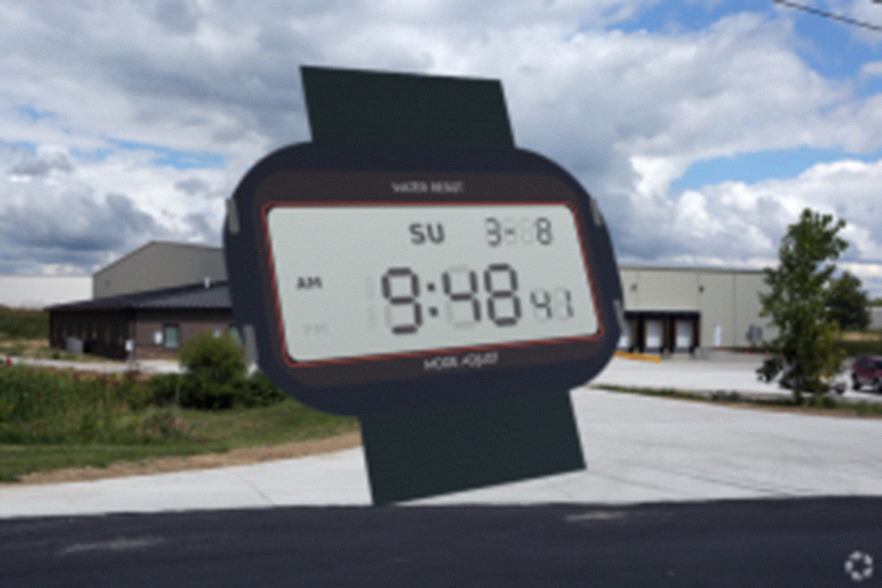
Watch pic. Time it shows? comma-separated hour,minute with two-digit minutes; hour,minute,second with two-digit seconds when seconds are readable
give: 9,48,41
